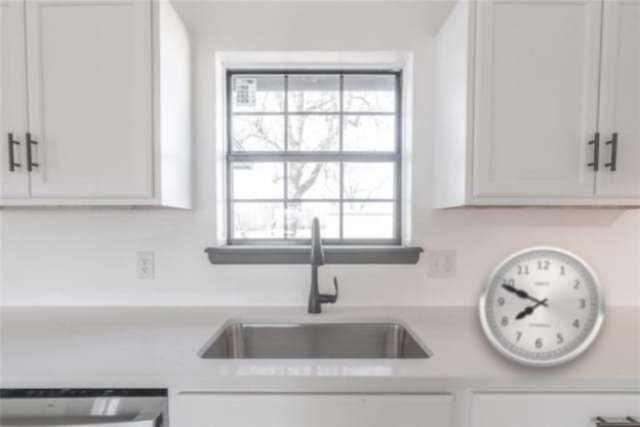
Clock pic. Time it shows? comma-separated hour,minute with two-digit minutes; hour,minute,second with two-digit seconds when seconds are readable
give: 7,49
